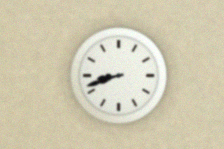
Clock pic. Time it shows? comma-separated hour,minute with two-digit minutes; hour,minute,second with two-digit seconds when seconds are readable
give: 8,42
